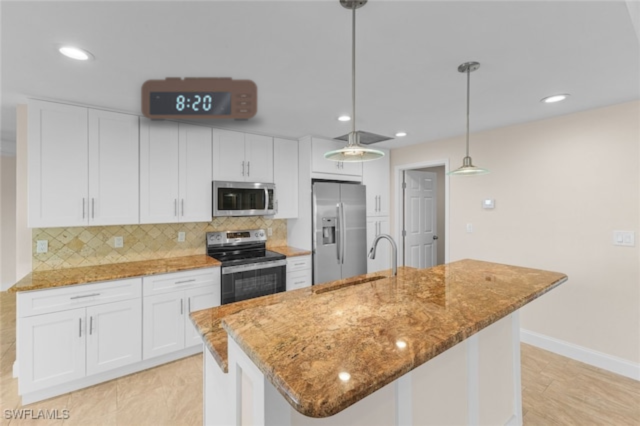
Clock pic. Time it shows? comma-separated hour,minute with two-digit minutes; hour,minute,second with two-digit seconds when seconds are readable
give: 8,20
